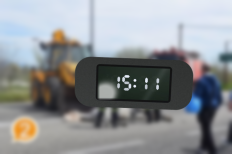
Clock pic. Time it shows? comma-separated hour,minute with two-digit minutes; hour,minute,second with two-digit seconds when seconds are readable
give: 15,11
